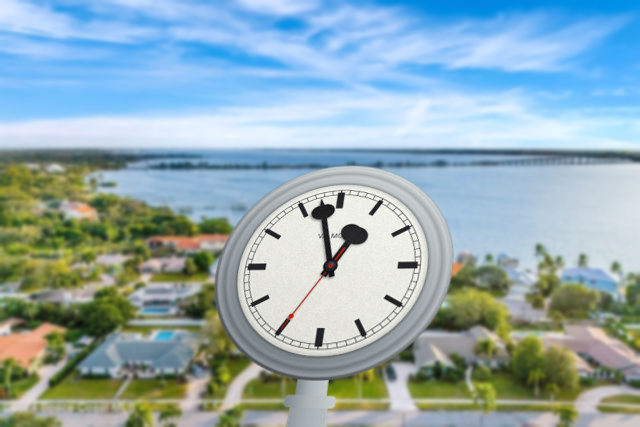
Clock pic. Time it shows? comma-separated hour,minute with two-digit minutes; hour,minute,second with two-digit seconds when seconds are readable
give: 12,57,35
